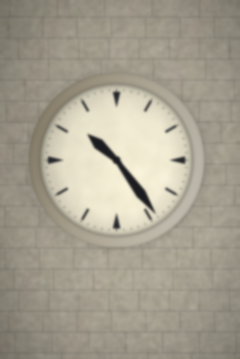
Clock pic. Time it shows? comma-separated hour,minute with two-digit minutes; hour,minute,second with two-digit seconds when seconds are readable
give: 10,24
